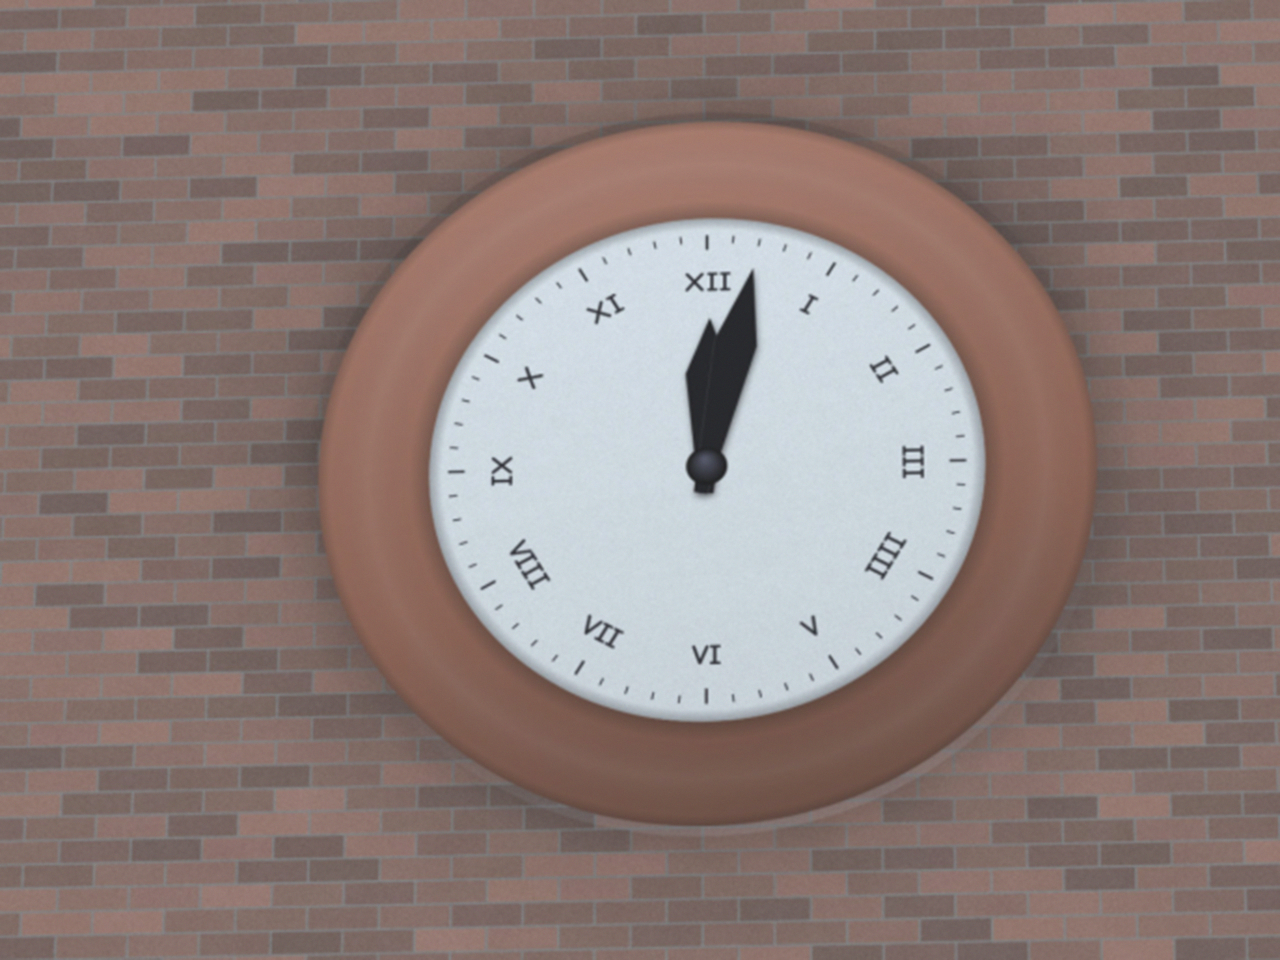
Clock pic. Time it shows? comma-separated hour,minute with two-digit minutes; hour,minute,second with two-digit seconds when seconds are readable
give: 12,02
